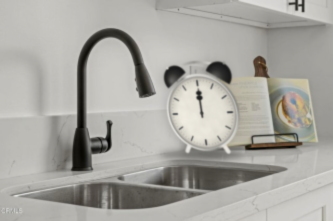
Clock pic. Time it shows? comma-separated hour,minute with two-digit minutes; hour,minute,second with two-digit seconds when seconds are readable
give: 12,00
